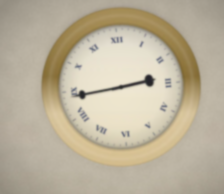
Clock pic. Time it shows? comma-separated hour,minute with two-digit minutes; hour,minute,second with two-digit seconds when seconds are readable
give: 2,44
